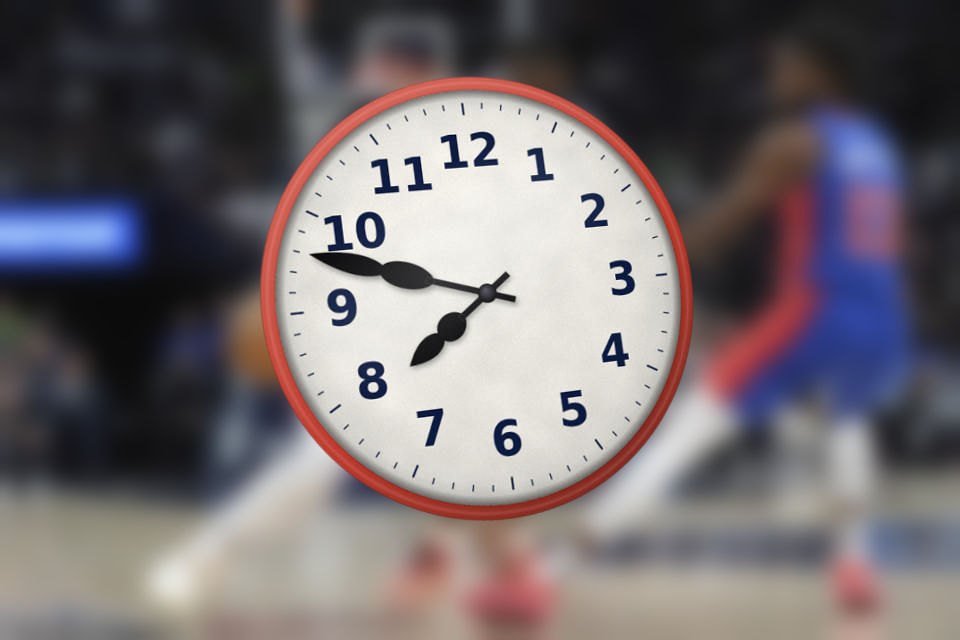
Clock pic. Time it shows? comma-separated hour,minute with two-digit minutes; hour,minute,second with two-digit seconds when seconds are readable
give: 7,48
